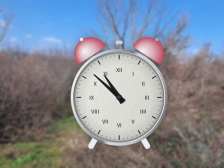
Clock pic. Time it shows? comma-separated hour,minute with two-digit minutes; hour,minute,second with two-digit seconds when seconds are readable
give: 10,52
